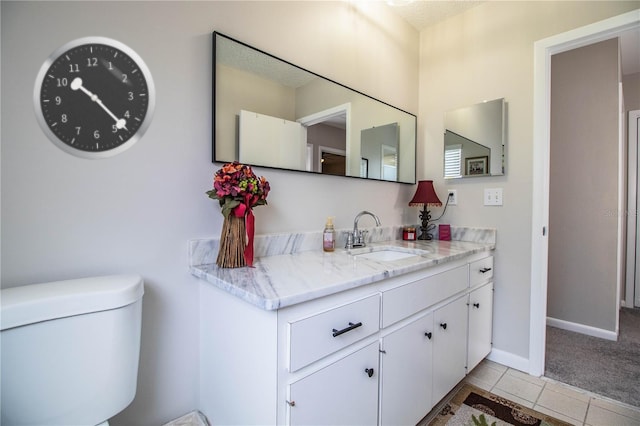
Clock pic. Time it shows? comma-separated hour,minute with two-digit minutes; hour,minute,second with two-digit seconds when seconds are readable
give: 10,23
